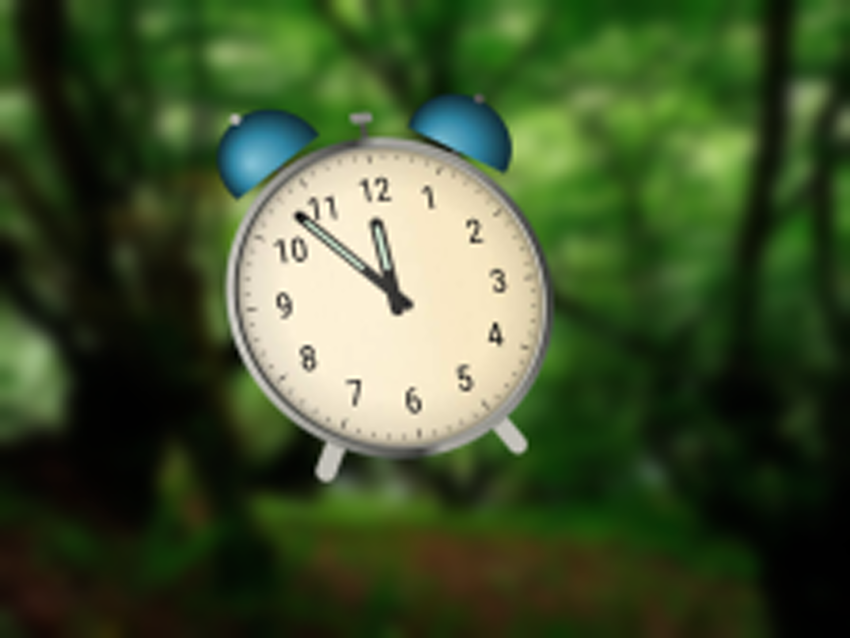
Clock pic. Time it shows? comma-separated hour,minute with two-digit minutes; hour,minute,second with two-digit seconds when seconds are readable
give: 11,53
